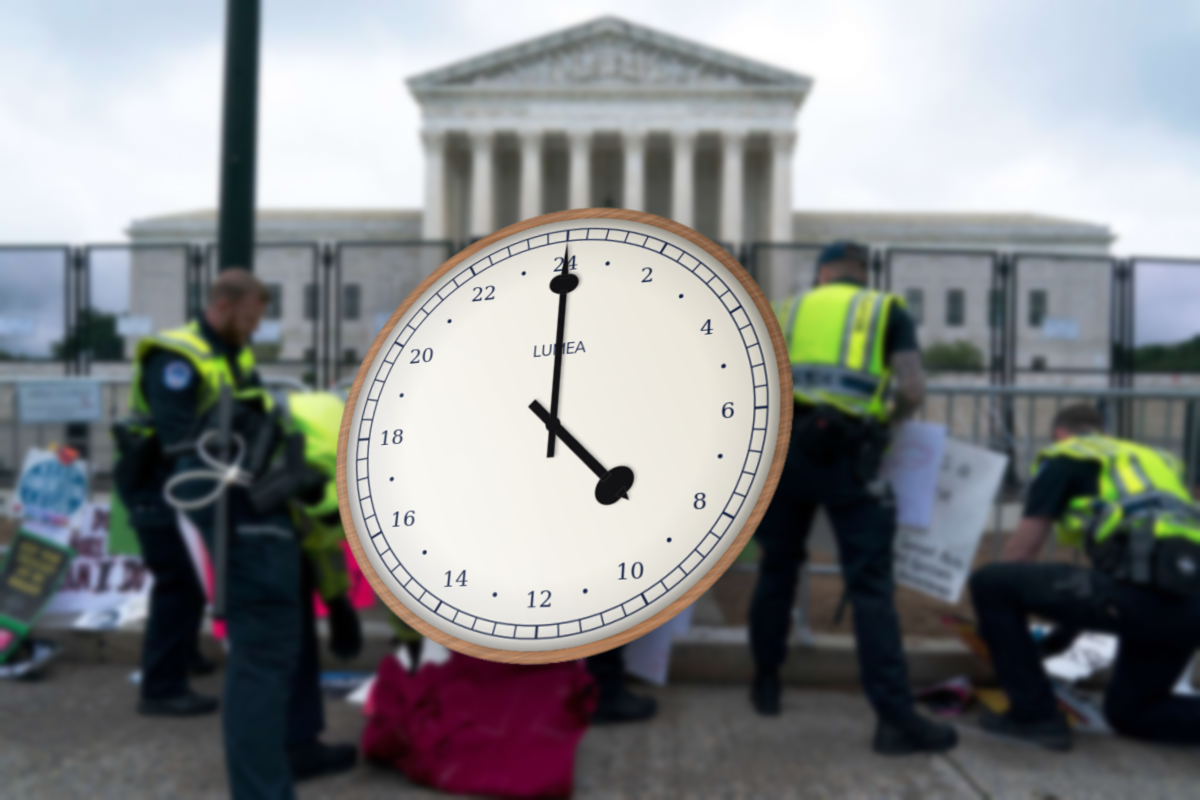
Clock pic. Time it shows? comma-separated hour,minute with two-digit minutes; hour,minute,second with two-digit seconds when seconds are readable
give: 9,00
